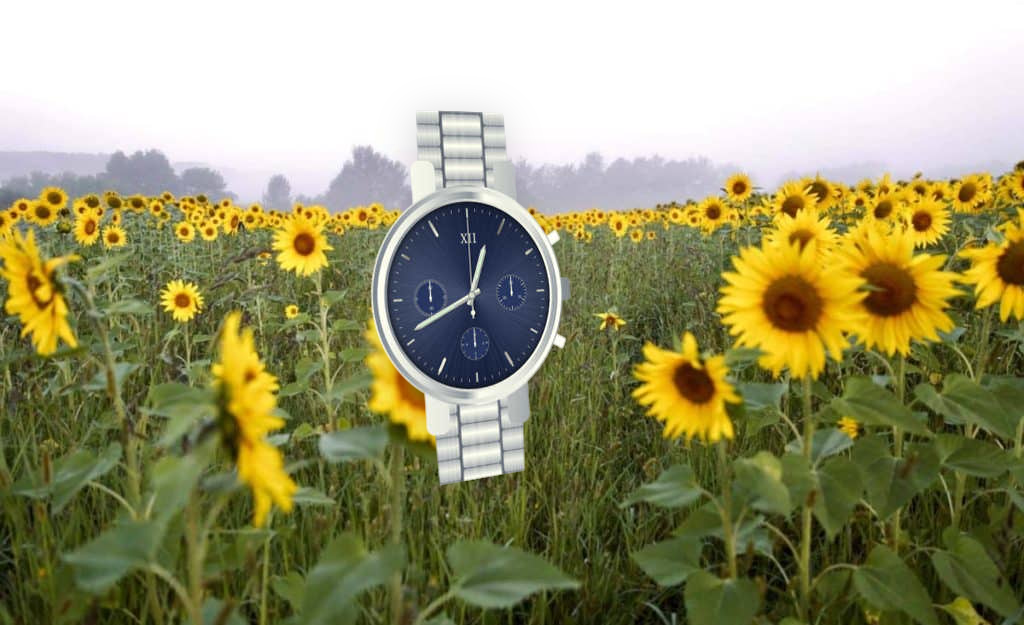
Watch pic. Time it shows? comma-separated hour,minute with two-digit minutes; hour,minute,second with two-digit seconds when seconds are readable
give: 12,41
